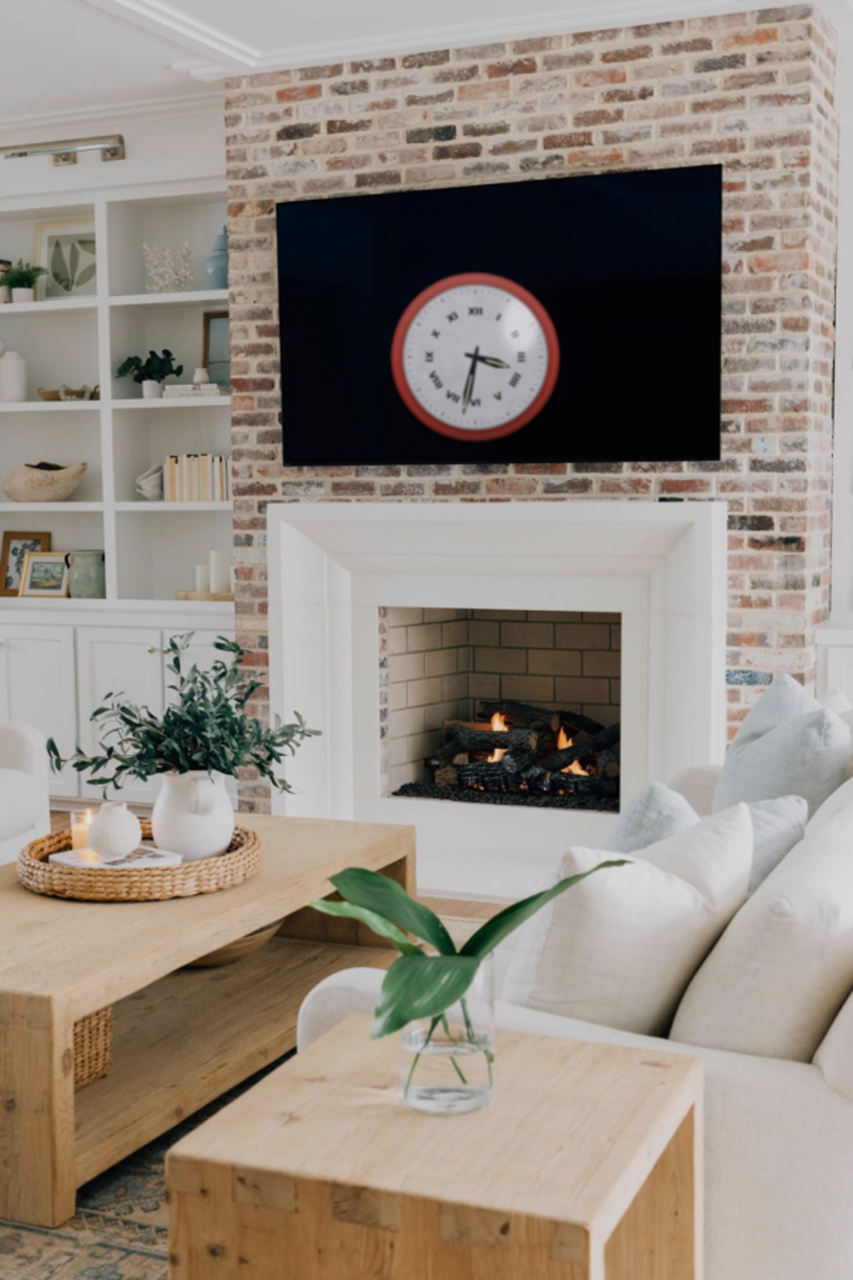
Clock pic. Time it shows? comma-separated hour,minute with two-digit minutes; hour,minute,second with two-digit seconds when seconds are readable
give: 3,32
